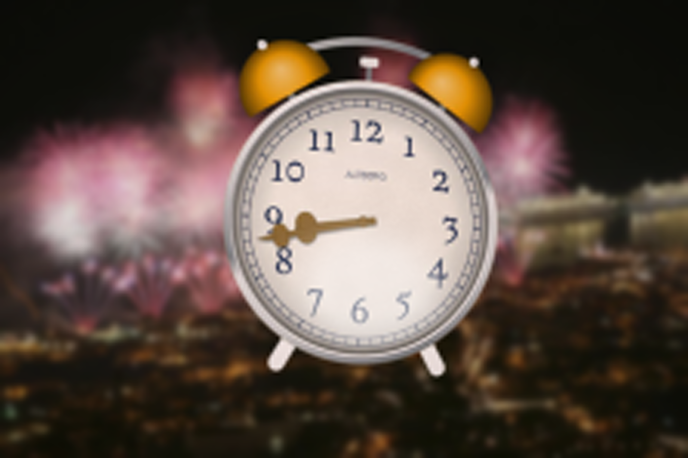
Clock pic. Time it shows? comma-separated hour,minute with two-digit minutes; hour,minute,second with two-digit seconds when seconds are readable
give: 8,43
